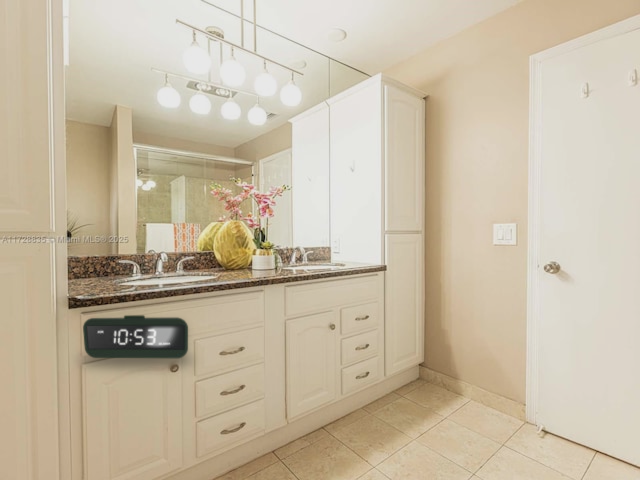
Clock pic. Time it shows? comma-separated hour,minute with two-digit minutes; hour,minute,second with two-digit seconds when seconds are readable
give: 10,53
